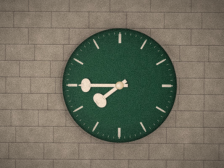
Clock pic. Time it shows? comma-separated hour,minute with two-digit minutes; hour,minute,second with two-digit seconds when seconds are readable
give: 7,45
